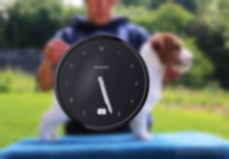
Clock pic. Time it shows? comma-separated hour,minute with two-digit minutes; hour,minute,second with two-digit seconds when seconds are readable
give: 5,27
